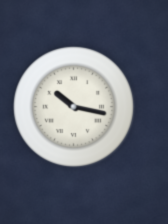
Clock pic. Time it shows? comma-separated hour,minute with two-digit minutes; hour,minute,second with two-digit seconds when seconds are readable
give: 10,17
